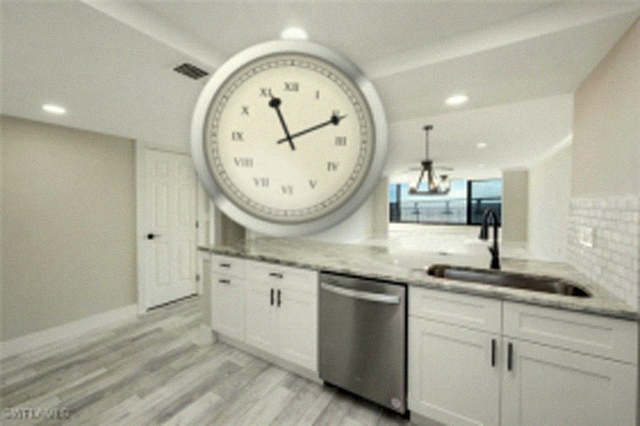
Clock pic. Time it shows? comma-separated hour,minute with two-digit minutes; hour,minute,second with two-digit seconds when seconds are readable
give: 11,11
